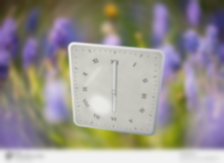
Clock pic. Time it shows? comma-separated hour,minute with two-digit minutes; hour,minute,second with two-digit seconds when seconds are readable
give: 6,00
